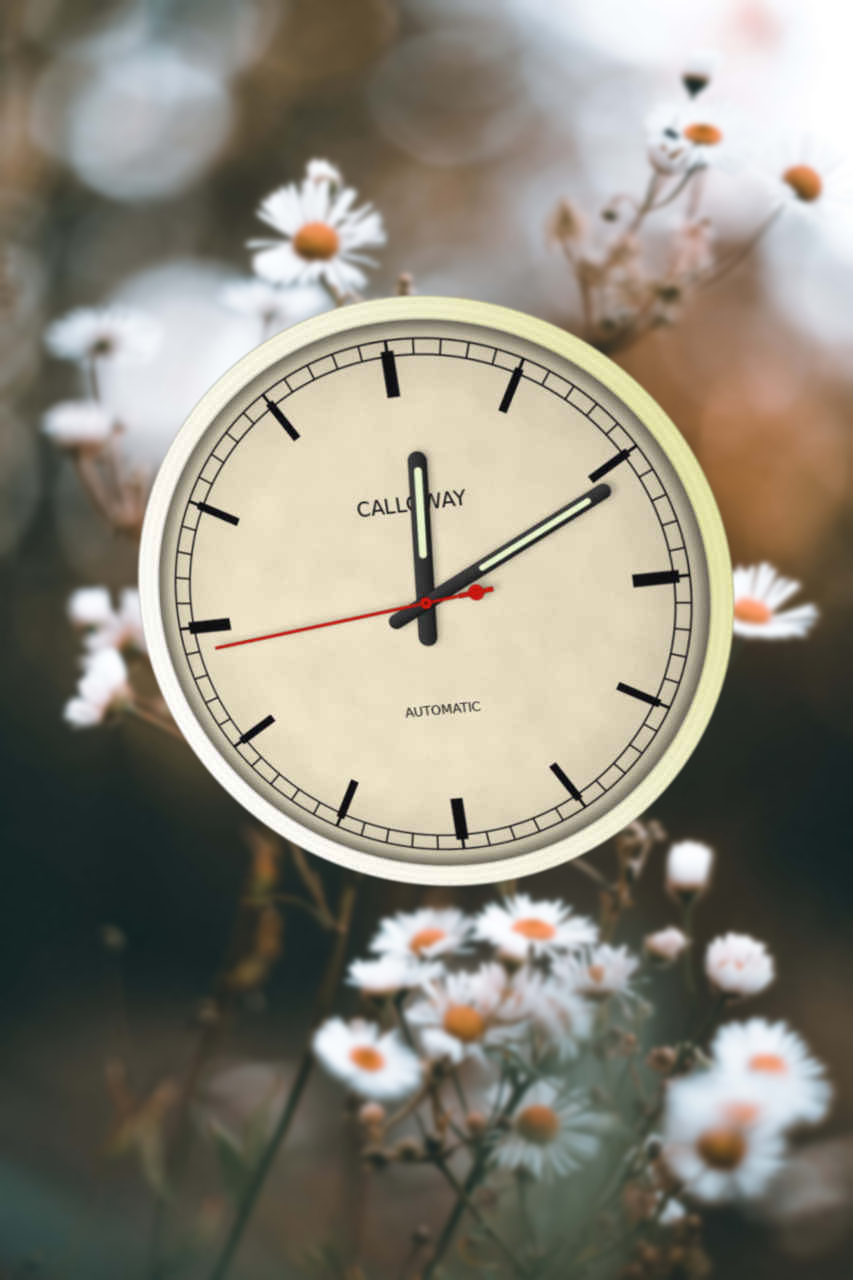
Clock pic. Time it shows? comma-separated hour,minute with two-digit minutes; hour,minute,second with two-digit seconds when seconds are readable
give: 12,10,44
